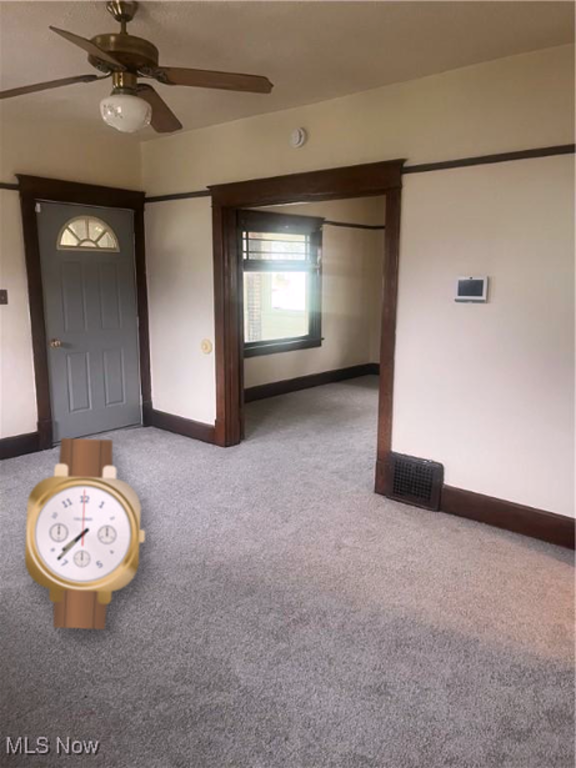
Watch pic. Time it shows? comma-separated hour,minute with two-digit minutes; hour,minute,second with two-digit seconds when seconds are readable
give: 7,37
